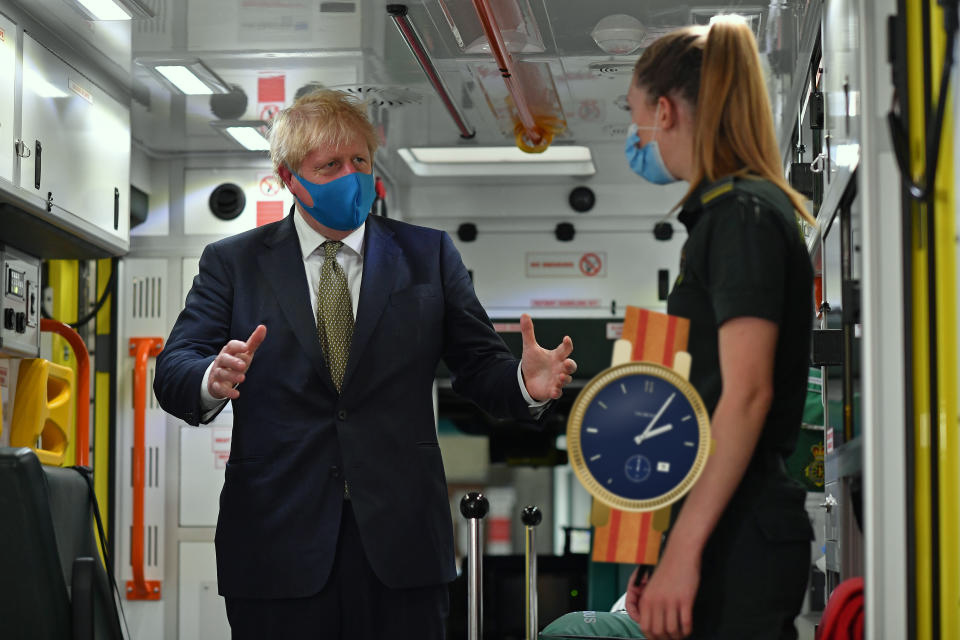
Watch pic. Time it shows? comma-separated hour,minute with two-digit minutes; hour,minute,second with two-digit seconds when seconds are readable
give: 2,05
